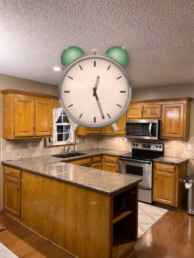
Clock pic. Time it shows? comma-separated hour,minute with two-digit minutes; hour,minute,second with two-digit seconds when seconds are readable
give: 12,27
